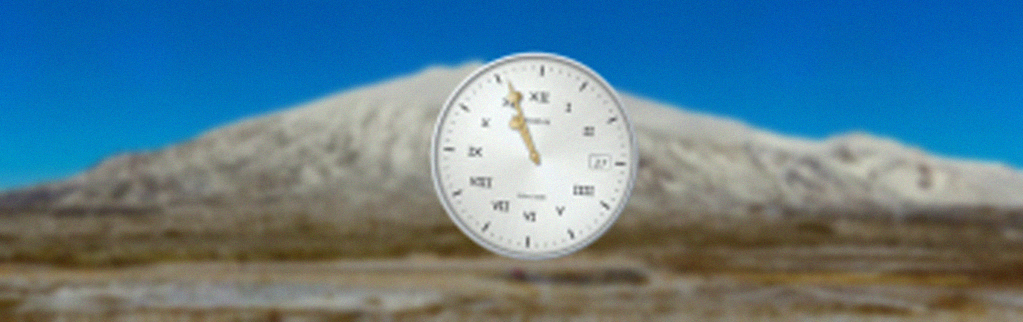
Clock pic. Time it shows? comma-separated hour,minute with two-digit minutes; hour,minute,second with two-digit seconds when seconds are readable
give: 10,56
